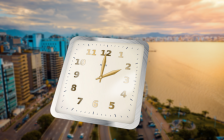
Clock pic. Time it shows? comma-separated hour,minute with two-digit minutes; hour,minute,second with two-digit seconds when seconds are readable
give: 2,00
